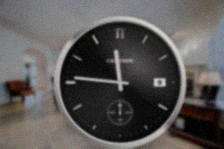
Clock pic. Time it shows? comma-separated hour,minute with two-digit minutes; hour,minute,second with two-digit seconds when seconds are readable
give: 11,46
